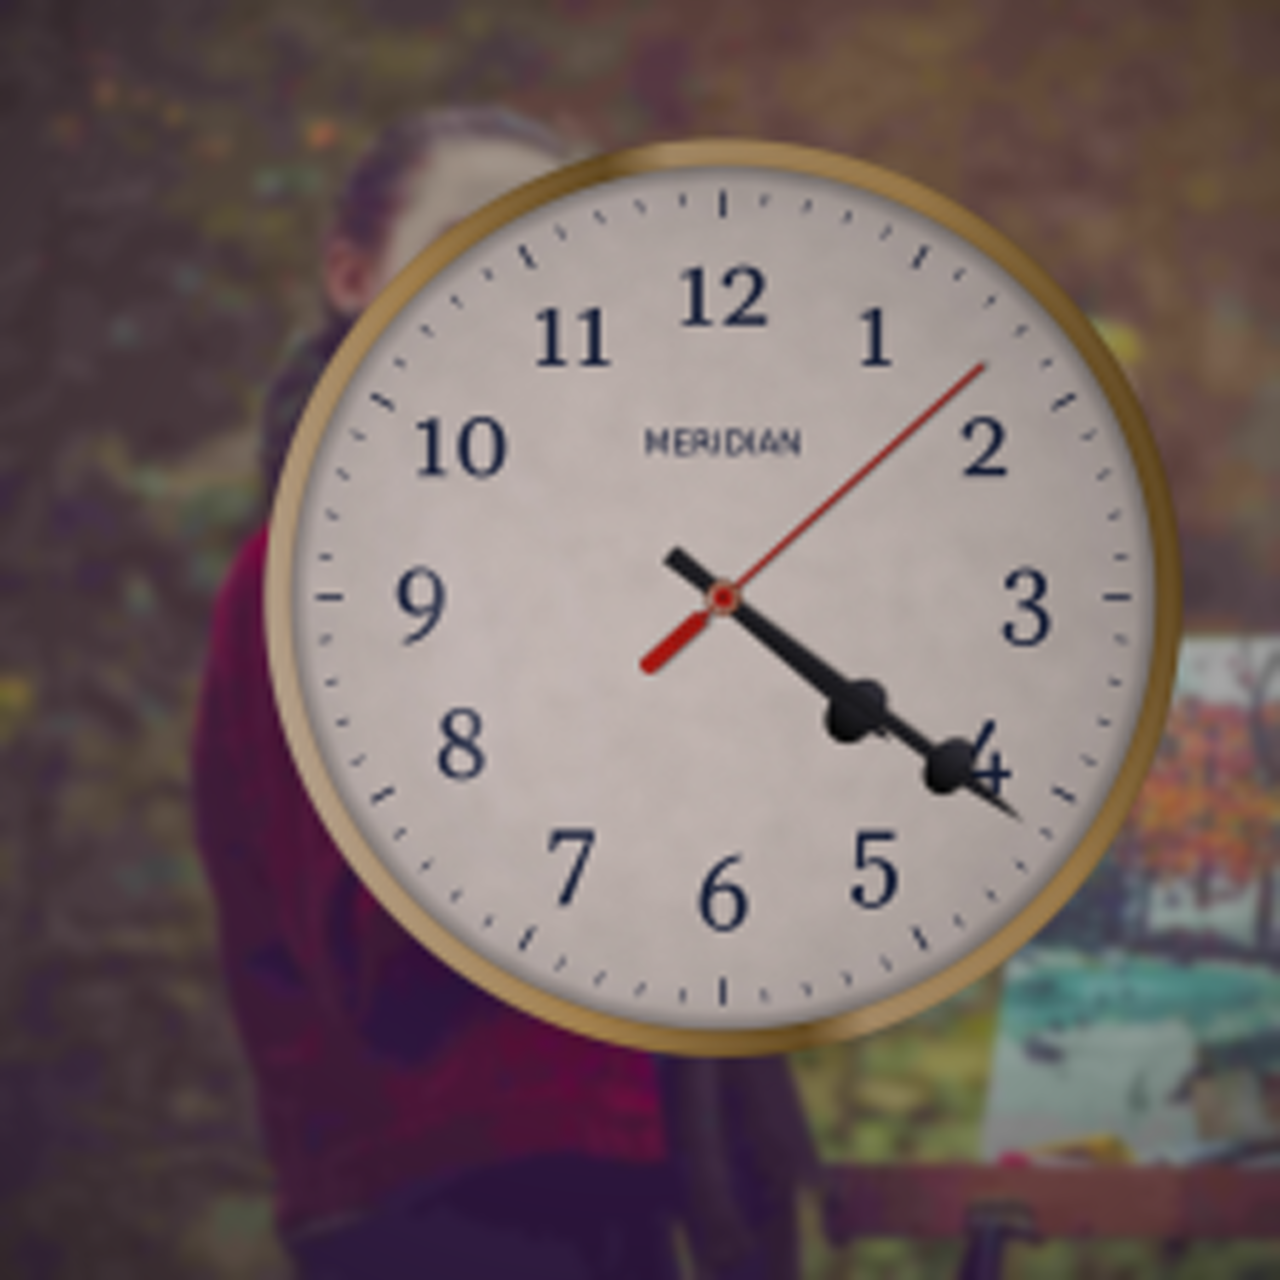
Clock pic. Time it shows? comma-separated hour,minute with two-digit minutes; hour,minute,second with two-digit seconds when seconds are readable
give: 4,21,08
